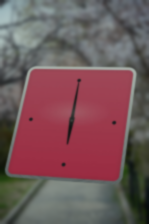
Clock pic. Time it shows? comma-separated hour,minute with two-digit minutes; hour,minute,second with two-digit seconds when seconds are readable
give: 6,00
